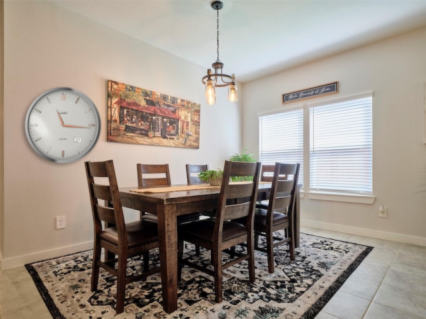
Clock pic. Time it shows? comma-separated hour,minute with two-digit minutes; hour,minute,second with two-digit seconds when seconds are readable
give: 11,16
